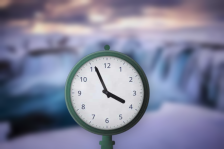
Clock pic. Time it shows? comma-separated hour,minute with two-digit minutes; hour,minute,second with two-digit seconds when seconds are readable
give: 3,56
